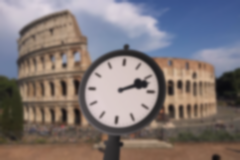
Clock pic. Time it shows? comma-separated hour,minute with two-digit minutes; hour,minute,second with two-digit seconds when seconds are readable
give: 2,12
